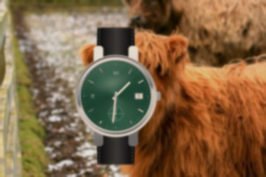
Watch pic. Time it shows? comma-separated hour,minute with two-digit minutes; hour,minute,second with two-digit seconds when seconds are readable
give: 1,31
